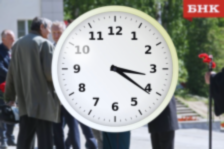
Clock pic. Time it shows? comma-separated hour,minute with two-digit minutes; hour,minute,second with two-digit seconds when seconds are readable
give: 3,21
